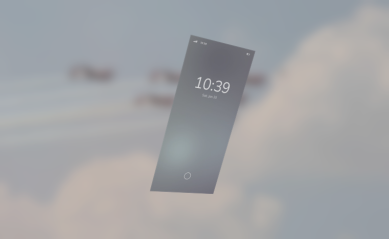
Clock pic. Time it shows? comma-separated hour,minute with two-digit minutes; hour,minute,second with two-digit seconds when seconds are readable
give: 10,39
